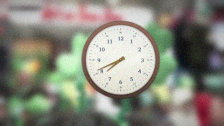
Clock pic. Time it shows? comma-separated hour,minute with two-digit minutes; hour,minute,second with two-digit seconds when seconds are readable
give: 7,41
